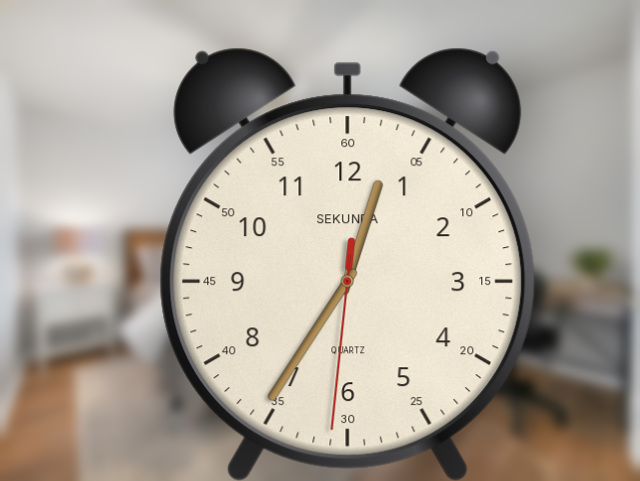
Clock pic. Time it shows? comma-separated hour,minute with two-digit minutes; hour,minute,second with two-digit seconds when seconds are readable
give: 12,35,31
